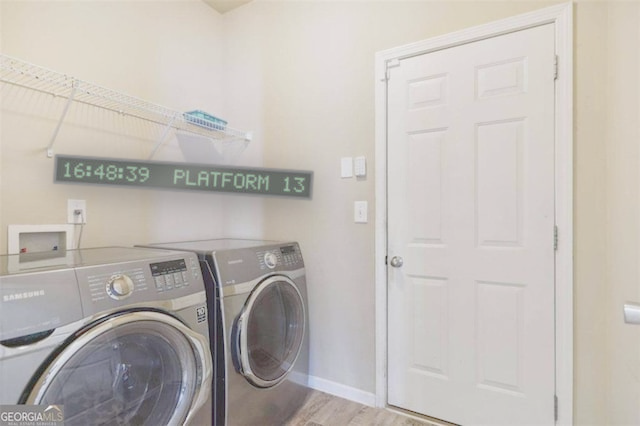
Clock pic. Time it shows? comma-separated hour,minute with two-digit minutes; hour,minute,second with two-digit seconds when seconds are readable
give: 16,48,39
